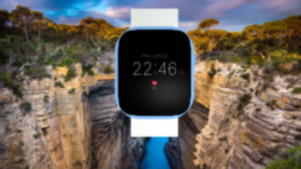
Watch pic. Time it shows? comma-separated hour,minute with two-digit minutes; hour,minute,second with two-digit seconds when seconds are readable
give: 22,46
